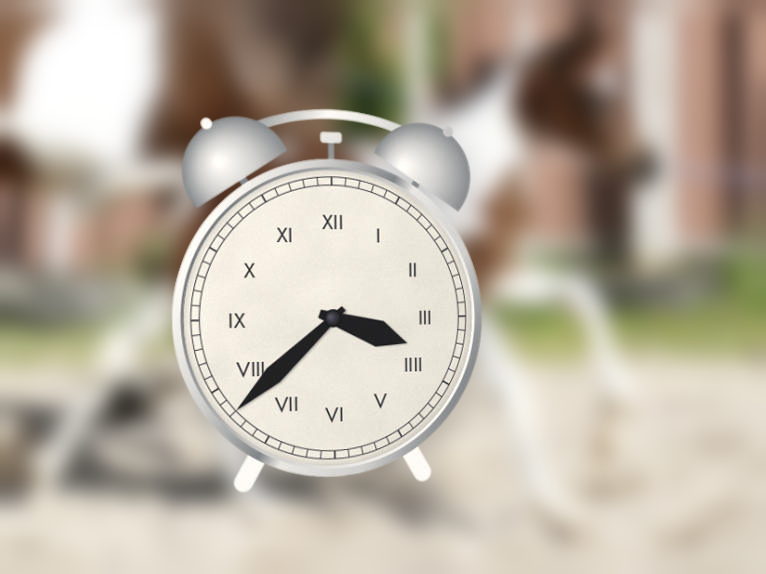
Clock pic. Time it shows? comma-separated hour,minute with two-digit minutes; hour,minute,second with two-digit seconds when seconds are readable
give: 3,38
